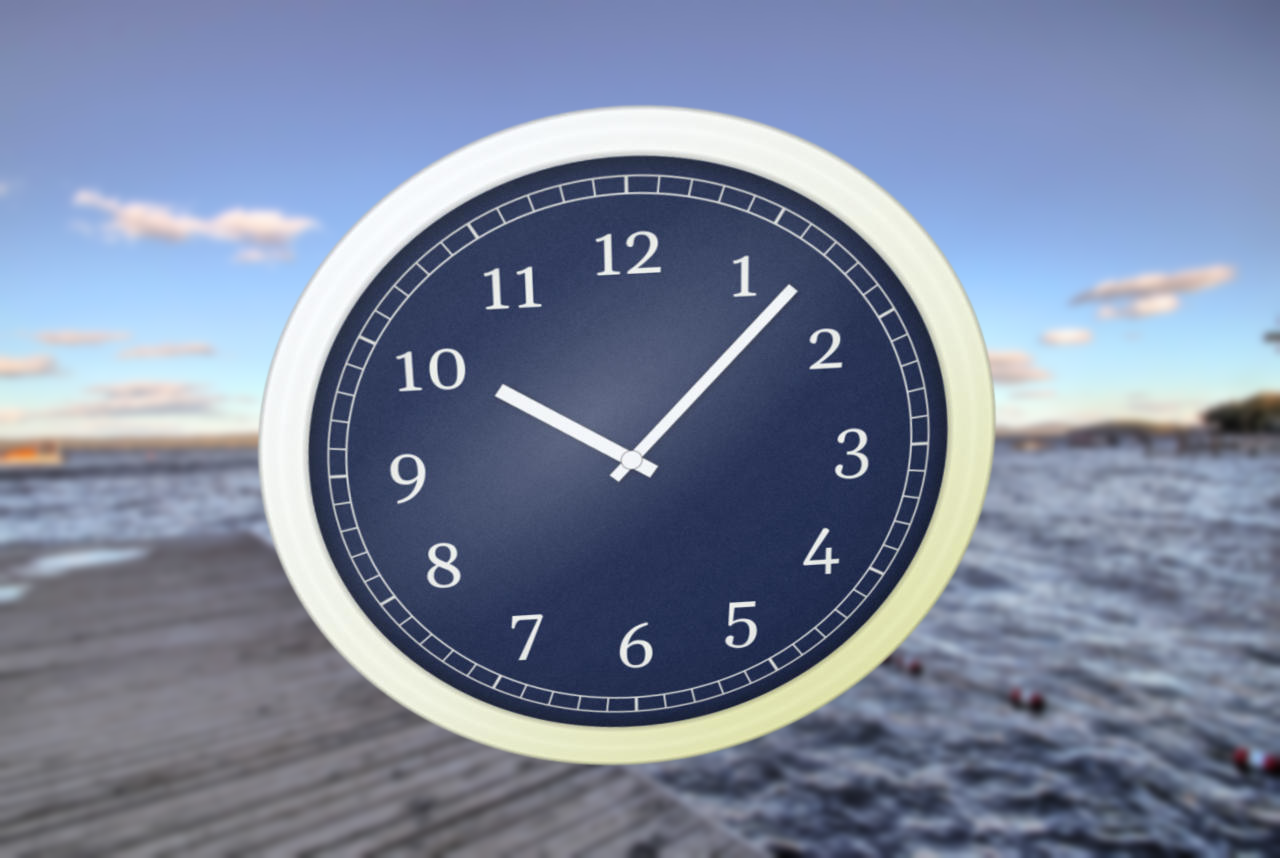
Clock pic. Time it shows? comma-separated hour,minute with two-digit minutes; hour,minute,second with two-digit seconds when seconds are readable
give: 10,07
